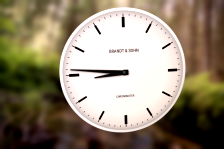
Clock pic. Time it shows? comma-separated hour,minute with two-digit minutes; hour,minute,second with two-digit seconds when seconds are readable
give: 8,46
